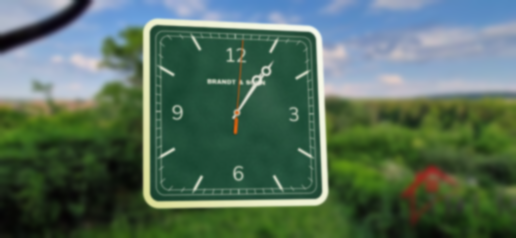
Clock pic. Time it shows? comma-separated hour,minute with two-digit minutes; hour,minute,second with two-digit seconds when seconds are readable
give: 1,06,01
